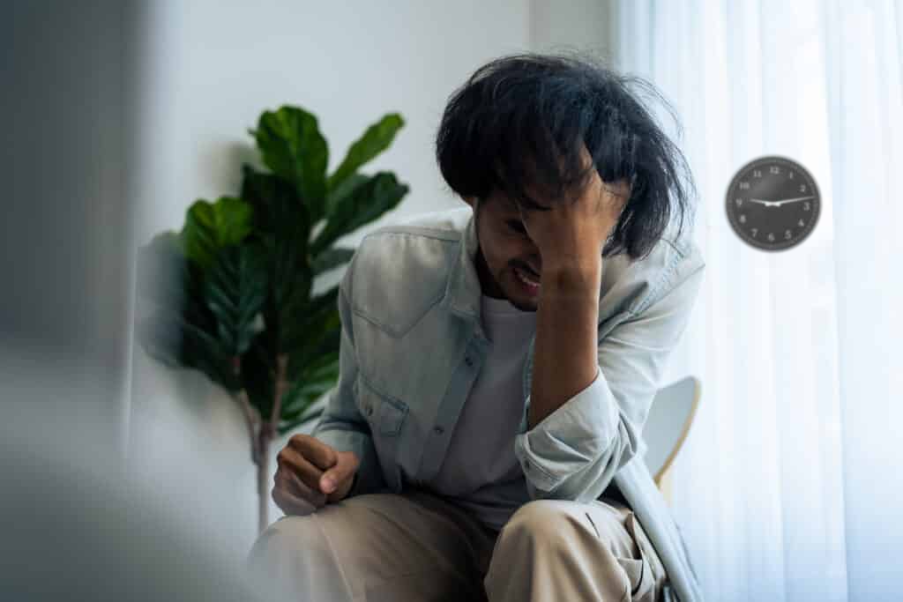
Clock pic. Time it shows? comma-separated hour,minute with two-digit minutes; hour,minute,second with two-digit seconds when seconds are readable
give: 9,13
